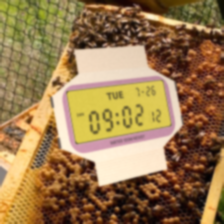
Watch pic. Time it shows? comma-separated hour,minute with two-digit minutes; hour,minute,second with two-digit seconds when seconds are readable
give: 9,02,12
